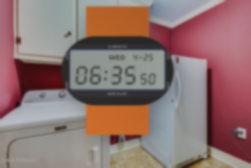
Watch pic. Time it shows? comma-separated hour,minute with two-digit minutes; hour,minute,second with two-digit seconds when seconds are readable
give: 6,35,50
